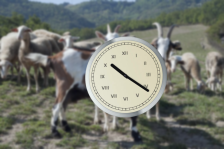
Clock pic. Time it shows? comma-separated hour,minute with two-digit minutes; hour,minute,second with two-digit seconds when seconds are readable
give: 10,21
